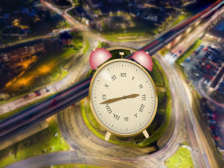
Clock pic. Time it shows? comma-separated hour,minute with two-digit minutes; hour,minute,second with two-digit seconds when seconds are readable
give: 2,43
